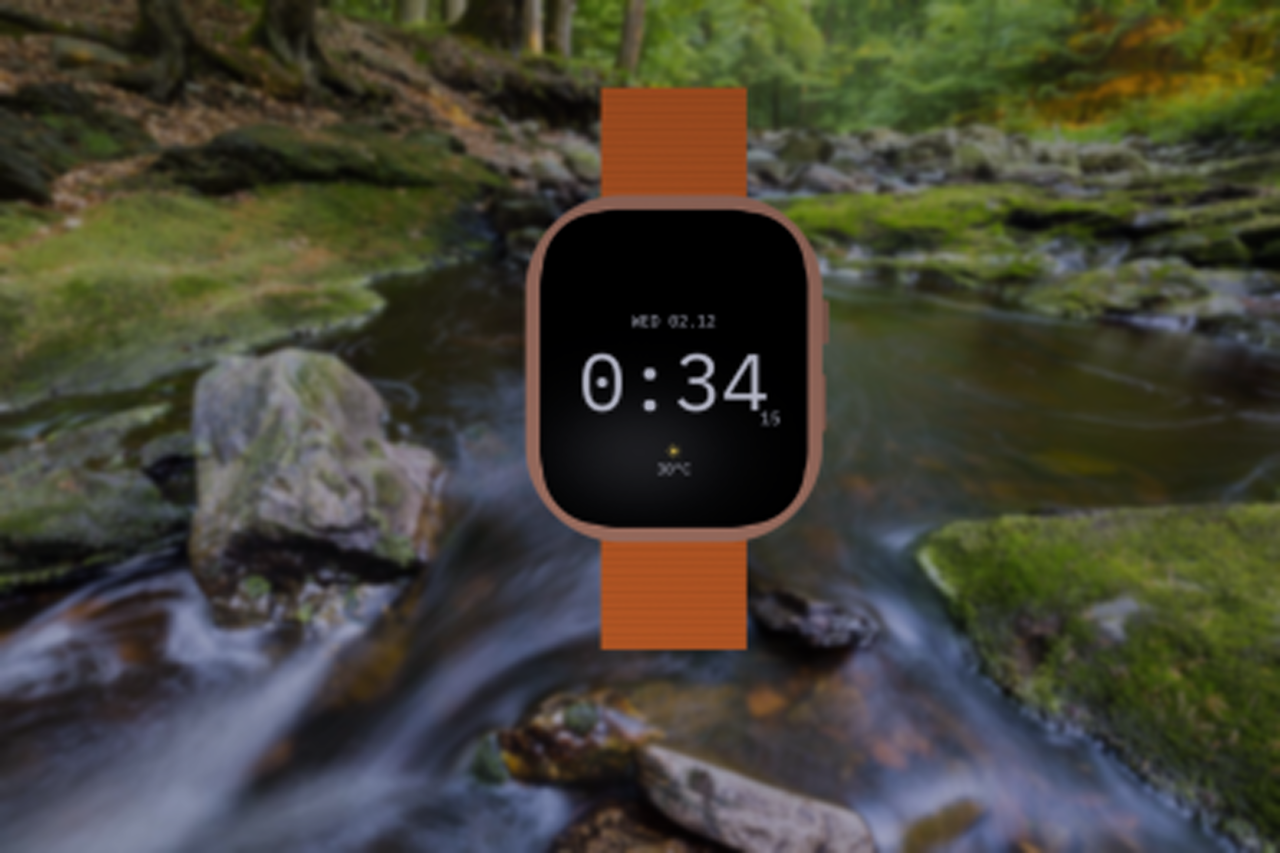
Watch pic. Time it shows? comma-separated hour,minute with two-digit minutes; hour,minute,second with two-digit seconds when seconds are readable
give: 0,34
